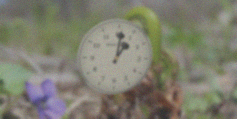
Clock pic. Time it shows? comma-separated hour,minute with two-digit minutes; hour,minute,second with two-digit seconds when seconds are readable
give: 1,01
